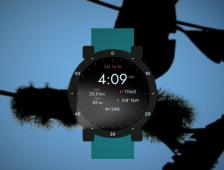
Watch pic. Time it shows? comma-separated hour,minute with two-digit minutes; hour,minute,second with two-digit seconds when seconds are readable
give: 4,09
